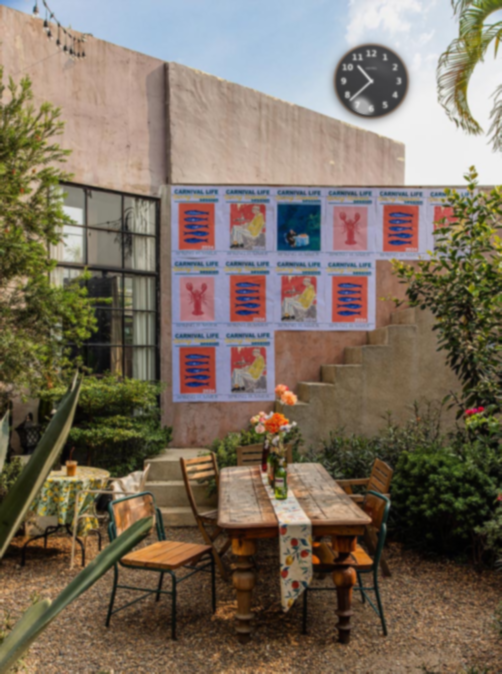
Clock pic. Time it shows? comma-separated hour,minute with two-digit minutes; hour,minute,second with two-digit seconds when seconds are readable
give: 10,38
